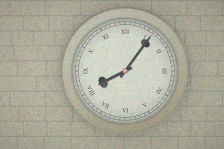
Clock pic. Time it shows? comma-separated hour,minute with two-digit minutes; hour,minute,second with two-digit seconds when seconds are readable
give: 8,06
